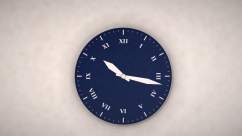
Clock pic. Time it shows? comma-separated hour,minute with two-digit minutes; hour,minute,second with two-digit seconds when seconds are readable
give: 10,17
